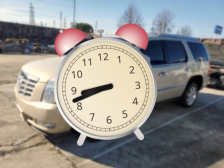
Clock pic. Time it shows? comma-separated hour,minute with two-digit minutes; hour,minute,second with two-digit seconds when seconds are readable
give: 8,42
